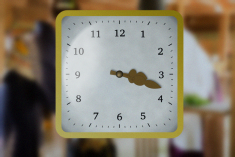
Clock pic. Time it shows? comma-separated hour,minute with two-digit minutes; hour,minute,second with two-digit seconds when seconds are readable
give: 3,18
